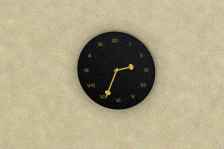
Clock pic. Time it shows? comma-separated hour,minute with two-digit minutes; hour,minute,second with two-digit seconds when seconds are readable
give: 2,34
